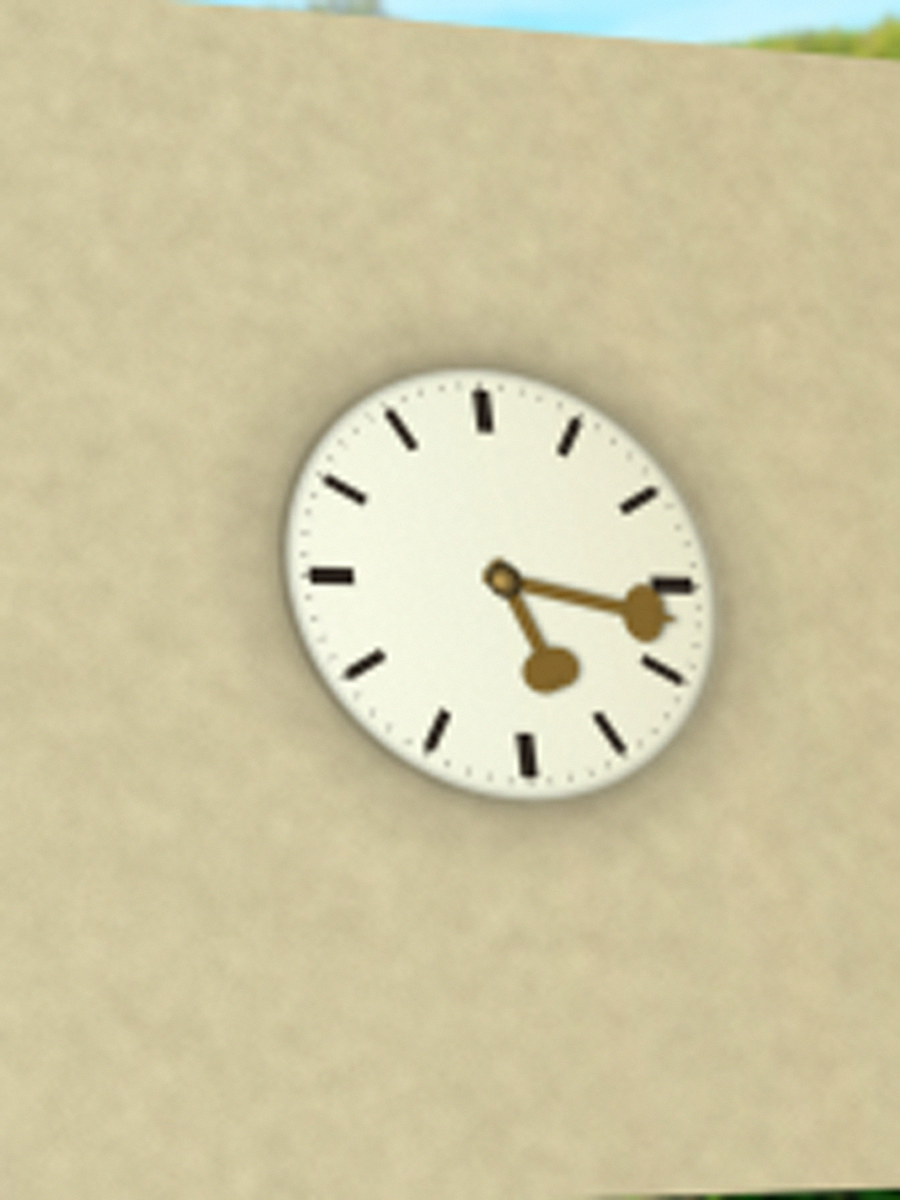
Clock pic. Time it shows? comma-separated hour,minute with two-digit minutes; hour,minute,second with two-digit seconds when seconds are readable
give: 5,17
